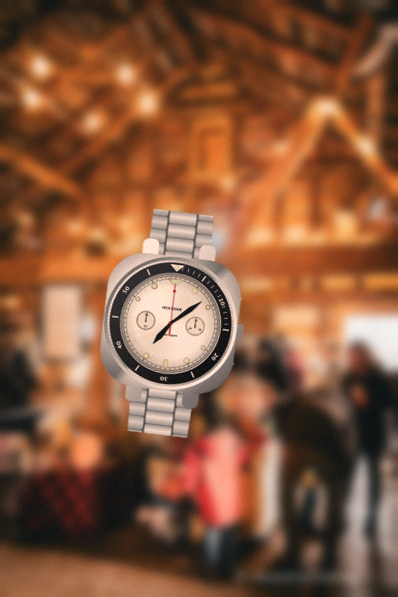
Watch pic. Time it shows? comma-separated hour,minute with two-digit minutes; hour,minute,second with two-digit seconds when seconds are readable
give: 7,08
